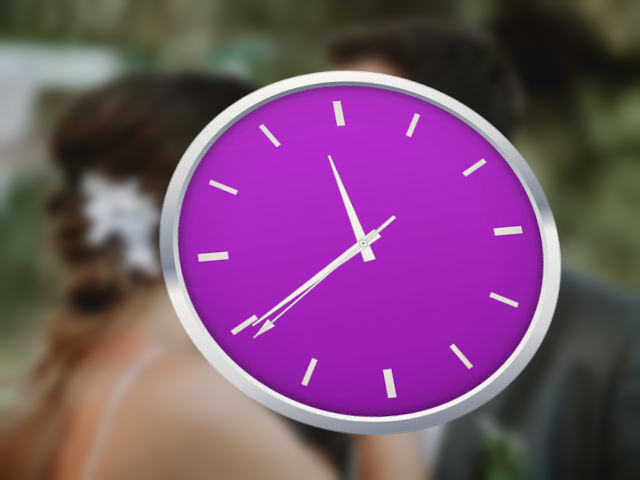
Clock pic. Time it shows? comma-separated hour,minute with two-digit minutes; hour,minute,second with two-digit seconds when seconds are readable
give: 11,39,39
